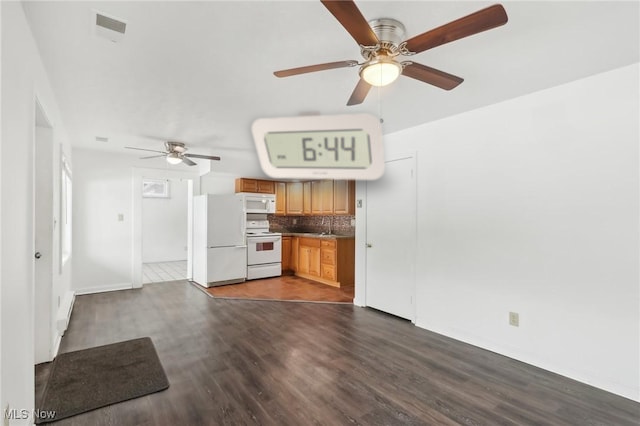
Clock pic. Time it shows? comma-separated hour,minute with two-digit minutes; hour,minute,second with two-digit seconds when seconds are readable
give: 6,44
